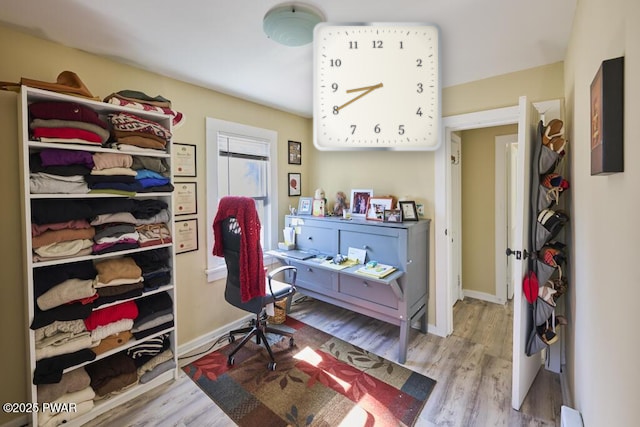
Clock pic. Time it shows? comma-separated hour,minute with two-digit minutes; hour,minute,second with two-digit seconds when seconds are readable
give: 8,40
